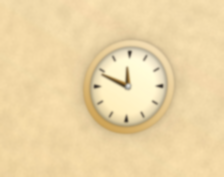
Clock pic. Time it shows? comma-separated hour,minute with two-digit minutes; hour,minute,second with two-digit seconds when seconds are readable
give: 11,49
